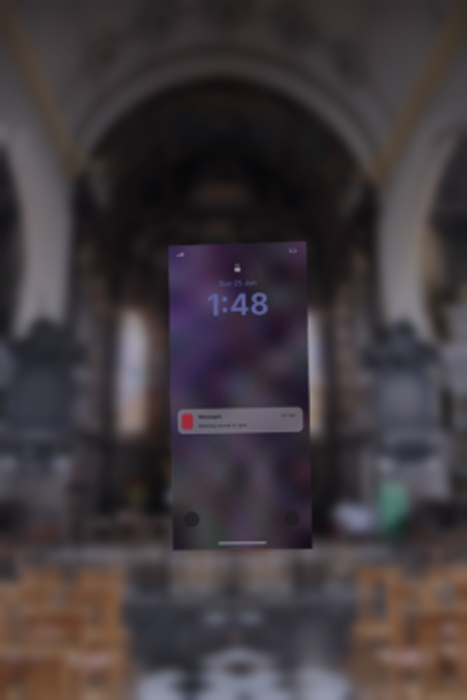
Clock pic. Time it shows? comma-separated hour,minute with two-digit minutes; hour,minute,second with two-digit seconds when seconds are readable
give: 1,48
